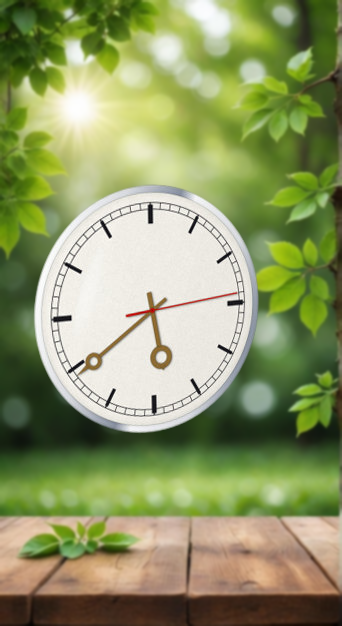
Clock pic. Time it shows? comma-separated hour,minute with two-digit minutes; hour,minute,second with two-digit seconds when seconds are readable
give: 5,39,14
